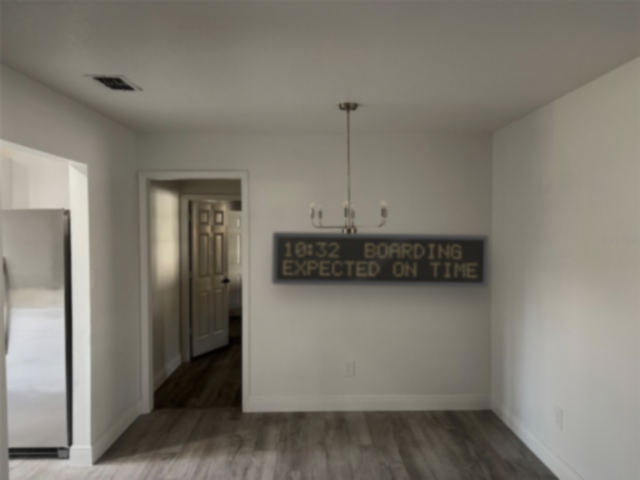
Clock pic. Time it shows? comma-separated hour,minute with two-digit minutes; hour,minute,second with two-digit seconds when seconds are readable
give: 10,32
